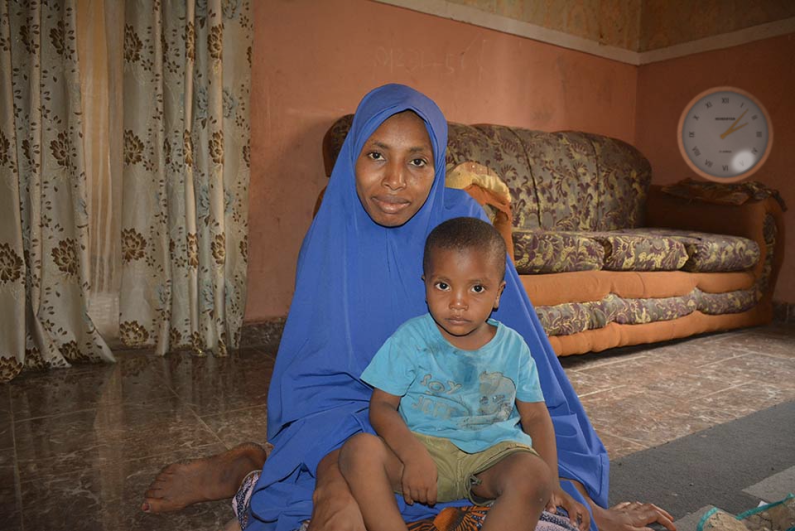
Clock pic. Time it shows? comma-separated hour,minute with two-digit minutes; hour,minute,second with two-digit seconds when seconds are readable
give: 2,07
